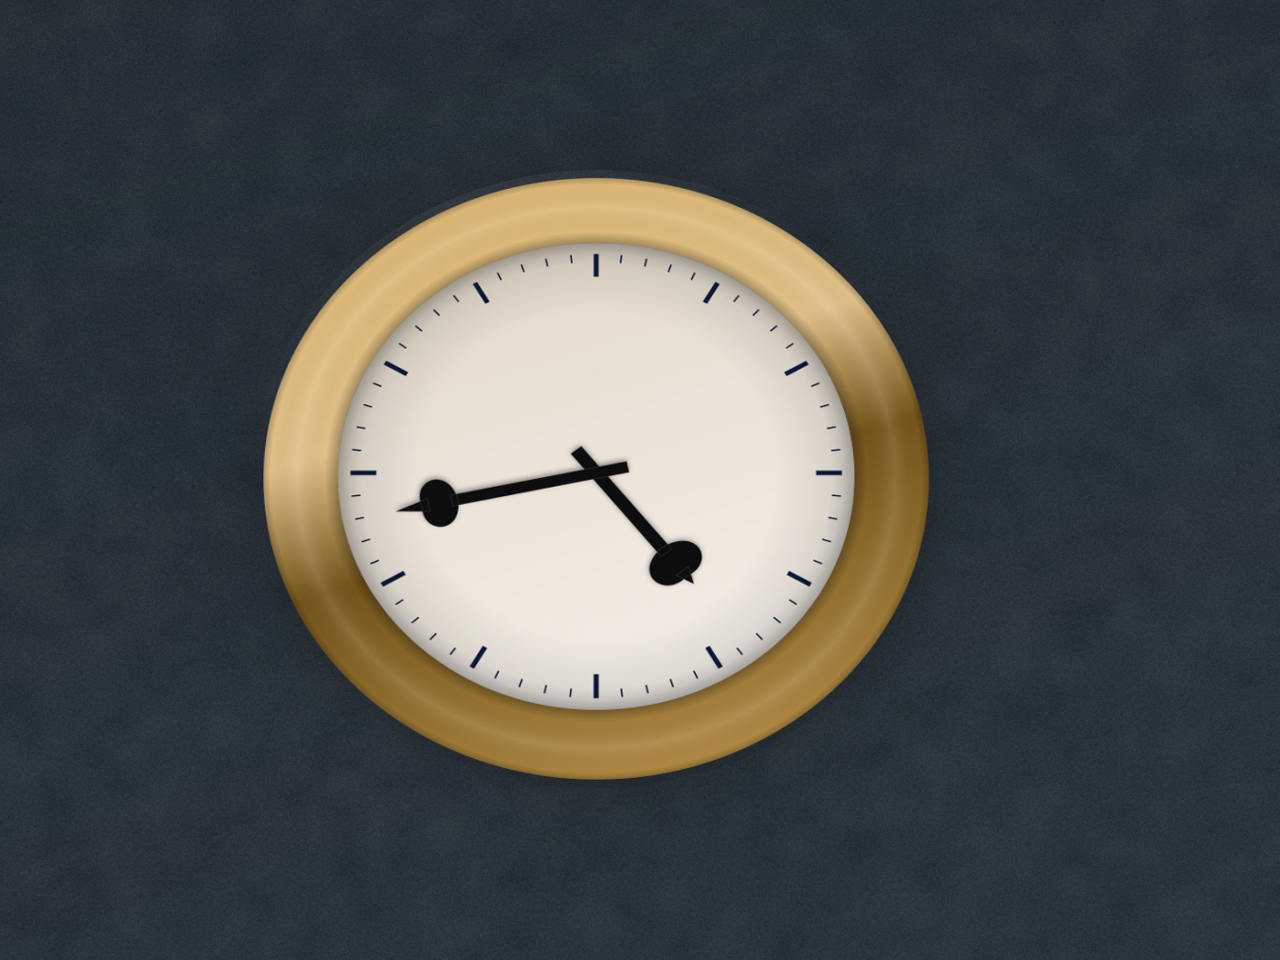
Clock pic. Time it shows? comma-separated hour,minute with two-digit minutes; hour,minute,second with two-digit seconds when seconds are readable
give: 4,43
